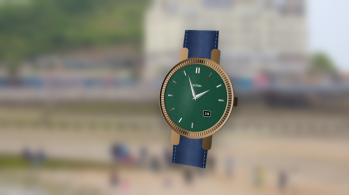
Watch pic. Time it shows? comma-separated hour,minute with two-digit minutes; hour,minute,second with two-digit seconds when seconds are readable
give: 1,56
